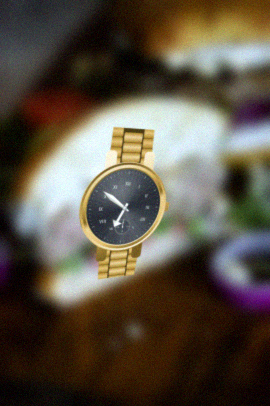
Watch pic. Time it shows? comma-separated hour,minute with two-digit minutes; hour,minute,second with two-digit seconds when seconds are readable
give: 6,51
